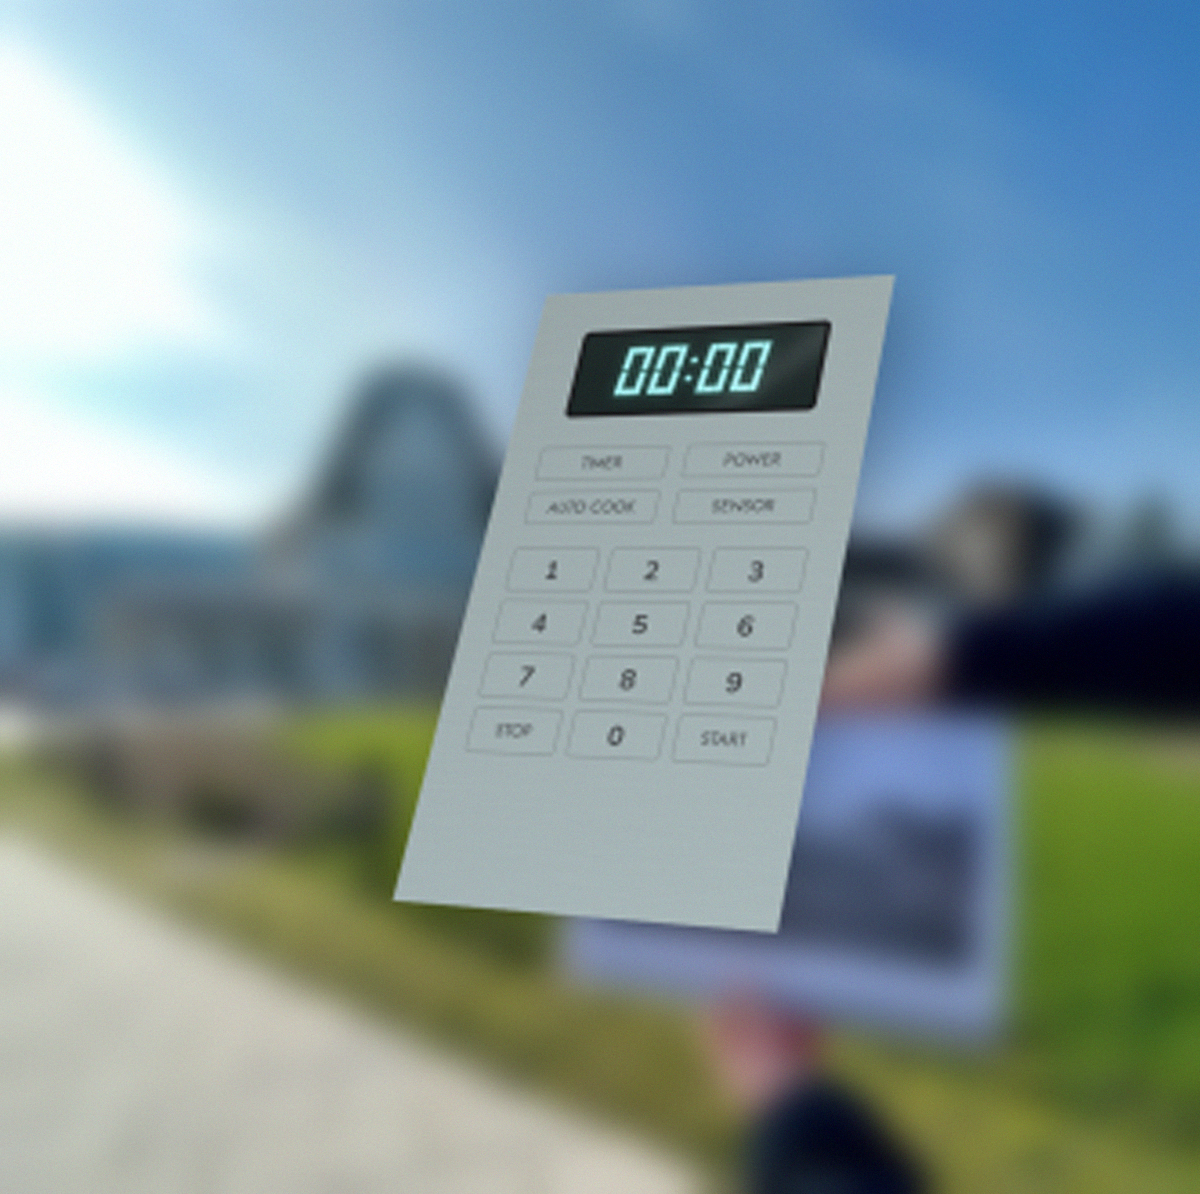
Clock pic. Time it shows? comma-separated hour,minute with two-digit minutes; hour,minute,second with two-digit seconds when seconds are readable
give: 0,00
